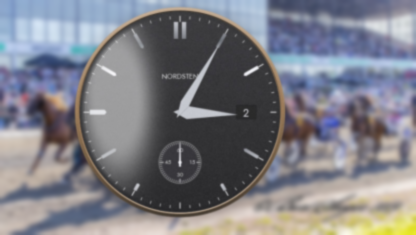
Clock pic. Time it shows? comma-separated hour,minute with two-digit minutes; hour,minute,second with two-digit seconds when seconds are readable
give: 3,05
